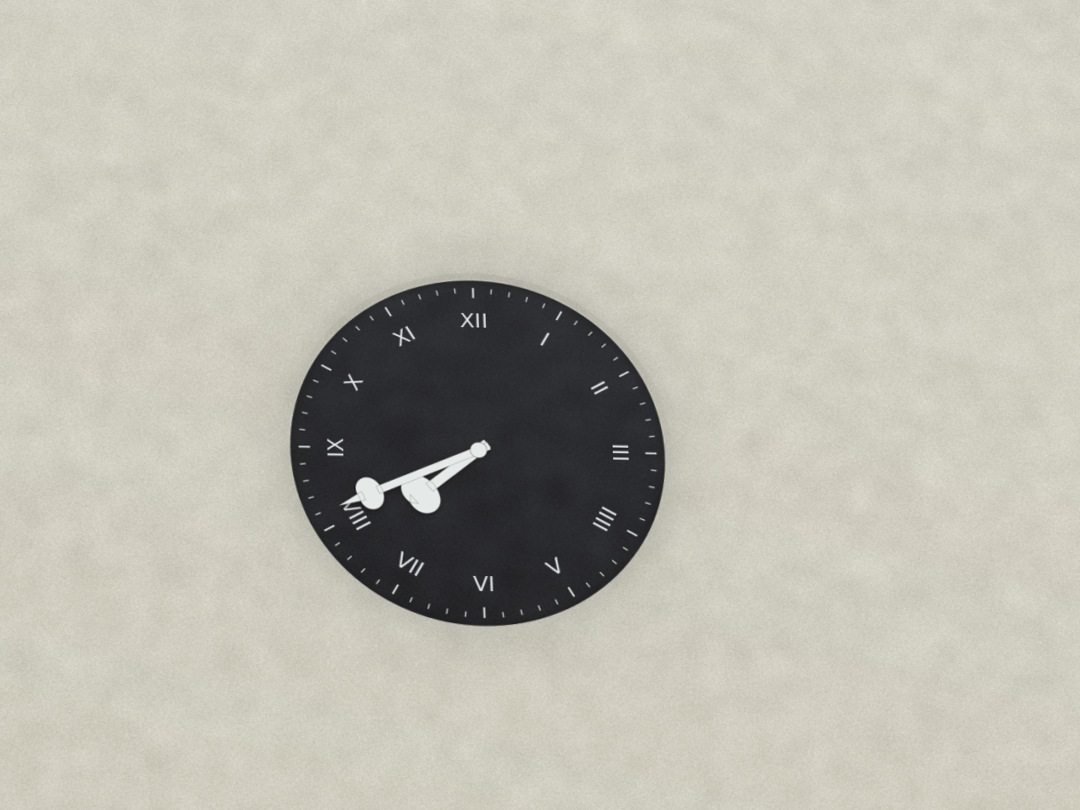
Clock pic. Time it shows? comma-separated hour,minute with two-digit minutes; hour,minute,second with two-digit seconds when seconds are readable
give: 7,41
